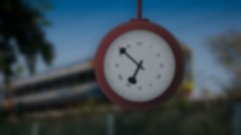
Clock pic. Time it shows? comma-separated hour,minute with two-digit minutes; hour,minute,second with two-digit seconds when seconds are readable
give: 6,52
